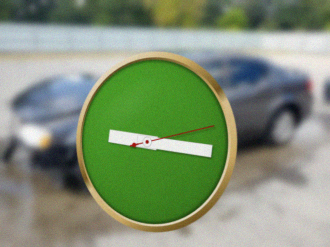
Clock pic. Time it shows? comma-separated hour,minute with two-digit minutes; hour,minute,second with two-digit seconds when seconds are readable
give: 9,16,13
